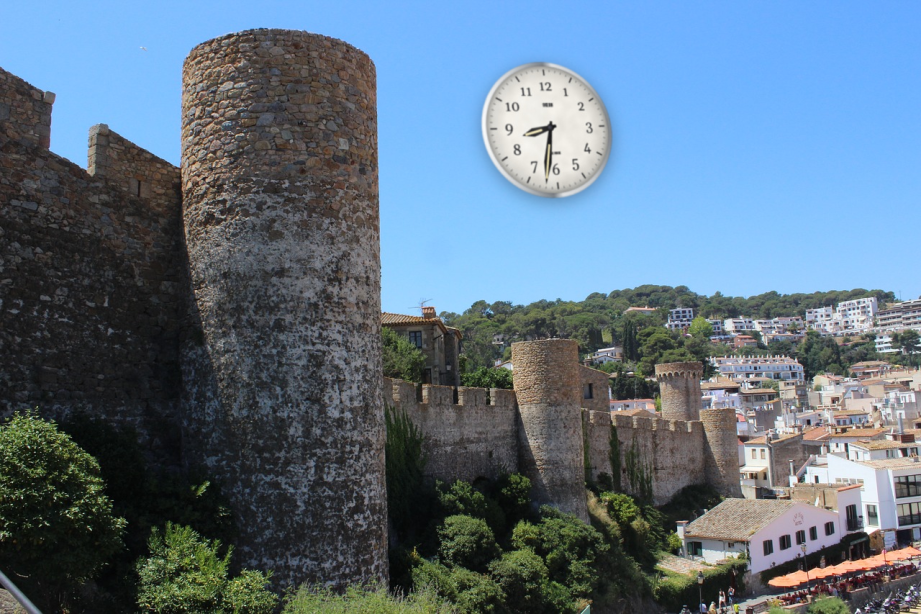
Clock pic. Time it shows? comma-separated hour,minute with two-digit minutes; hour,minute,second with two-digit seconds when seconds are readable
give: 8,32
